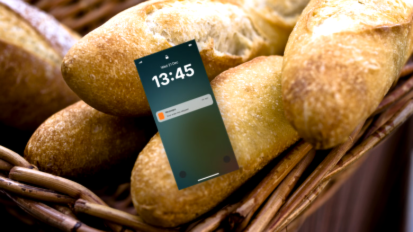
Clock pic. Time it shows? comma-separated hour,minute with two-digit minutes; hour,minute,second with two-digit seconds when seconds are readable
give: 13,45
